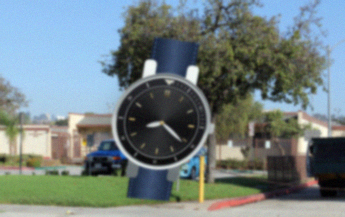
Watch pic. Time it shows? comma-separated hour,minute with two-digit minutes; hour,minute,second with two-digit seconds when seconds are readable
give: 8,21
